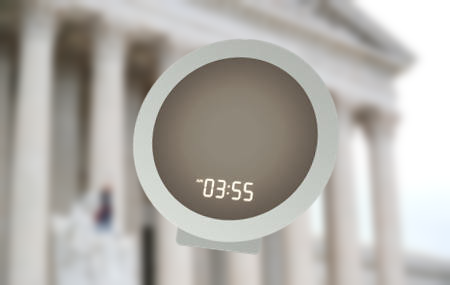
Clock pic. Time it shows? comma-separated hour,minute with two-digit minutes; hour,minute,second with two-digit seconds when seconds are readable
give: 3,55
